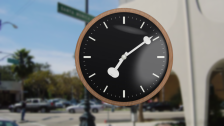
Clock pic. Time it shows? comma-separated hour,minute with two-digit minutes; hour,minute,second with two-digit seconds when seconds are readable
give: 7,09
